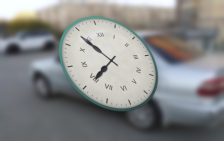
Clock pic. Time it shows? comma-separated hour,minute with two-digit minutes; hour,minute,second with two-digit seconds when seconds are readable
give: 7,54
